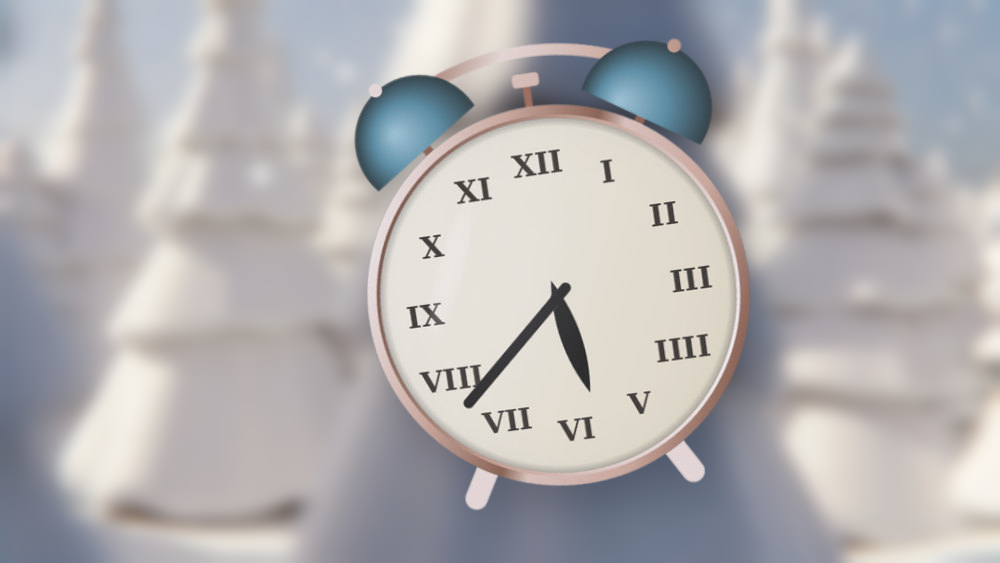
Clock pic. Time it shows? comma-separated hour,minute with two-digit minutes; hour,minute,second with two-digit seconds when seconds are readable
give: 5,38
